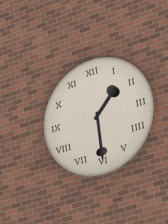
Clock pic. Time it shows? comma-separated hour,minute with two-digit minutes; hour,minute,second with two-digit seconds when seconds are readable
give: 1,30
